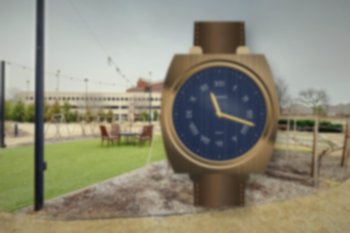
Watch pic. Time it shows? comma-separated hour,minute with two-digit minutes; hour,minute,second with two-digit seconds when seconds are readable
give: 11,18
